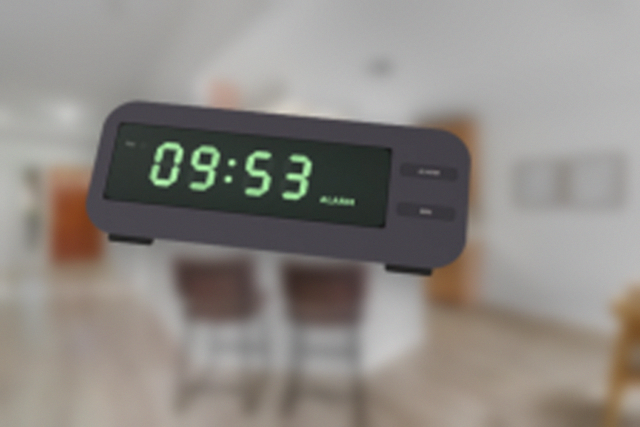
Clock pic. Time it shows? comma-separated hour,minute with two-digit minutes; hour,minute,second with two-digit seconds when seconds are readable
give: 9,53
